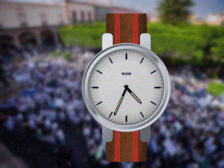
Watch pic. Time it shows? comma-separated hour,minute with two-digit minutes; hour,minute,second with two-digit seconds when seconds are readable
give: 4,34
